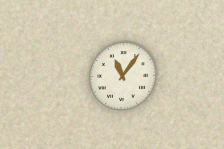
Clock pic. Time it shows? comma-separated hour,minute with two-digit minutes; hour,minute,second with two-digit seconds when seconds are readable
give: 11,06
